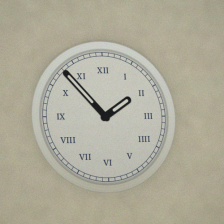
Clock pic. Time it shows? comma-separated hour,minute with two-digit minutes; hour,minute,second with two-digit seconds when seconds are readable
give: 1,53
